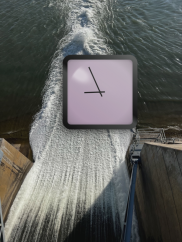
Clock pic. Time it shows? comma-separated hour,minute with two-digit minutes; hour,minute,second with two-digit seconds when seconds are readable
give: 8,56
